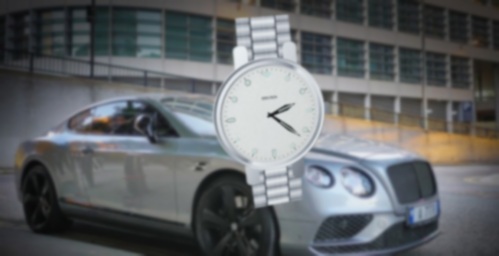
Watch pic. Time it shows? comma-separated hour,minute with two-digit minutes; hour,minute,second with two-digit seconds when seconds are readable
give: 2,22
